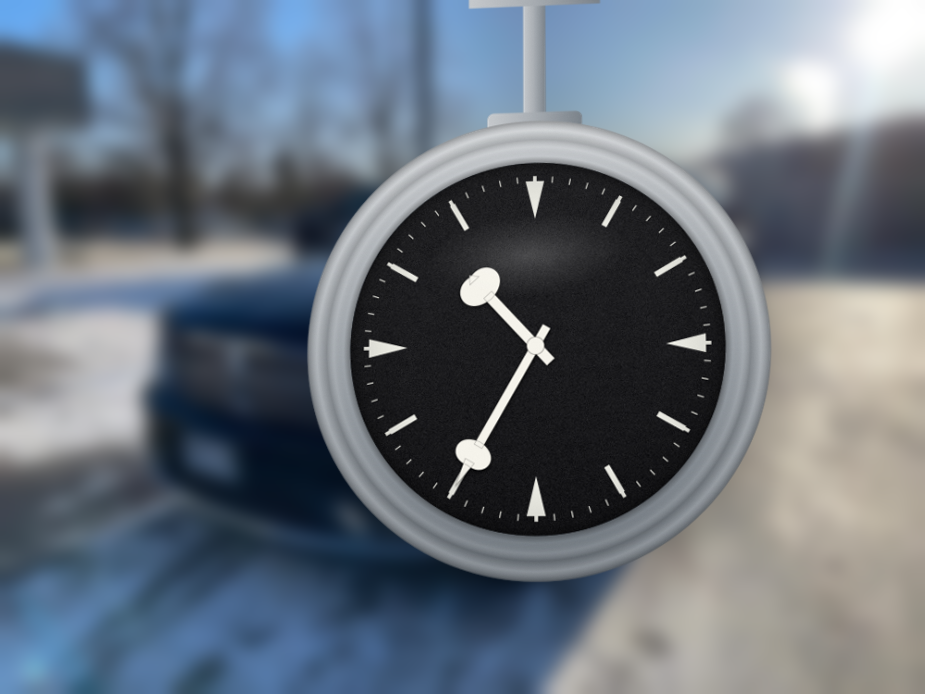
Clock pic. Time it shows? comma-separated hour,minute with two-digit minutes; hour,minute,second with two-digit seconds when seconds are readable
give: 10,35
